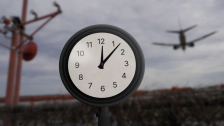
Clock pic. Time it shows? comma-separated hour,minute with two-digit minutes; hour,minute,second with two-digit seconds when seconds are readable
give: 12,07
